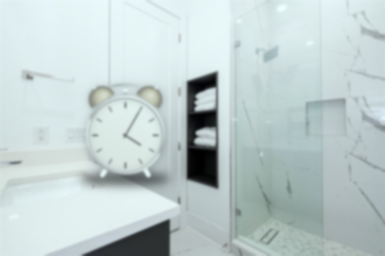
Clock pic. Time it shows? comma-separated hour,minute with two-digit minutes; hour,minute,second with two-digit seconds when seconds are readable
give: 4,05
